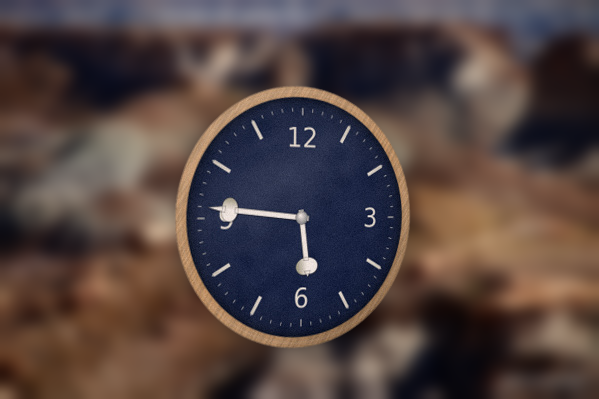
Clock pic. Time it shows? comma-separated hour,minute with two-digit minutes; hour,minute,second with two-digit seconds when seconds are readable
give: 5,46
